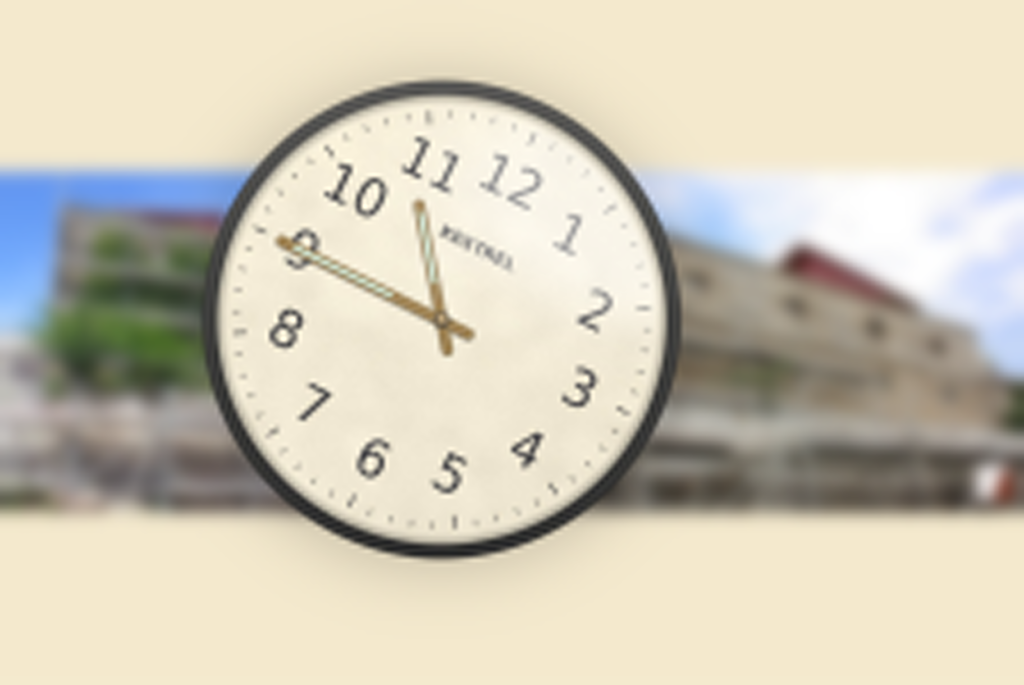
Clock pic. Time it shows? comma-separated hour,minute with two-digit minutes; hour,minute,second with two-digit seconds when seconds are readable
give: 10,45
